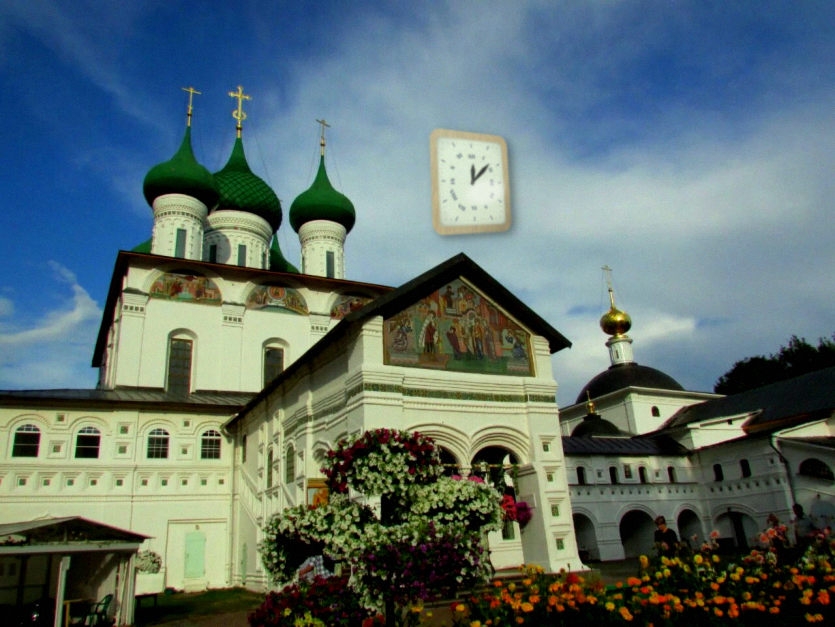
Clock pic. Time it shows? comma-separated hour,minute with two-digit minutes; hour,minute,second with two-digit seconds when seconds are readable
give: 12,08
